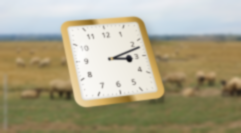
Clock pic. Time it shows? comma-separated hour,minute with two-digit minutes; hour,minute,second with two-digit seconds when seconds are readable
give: 3,12
